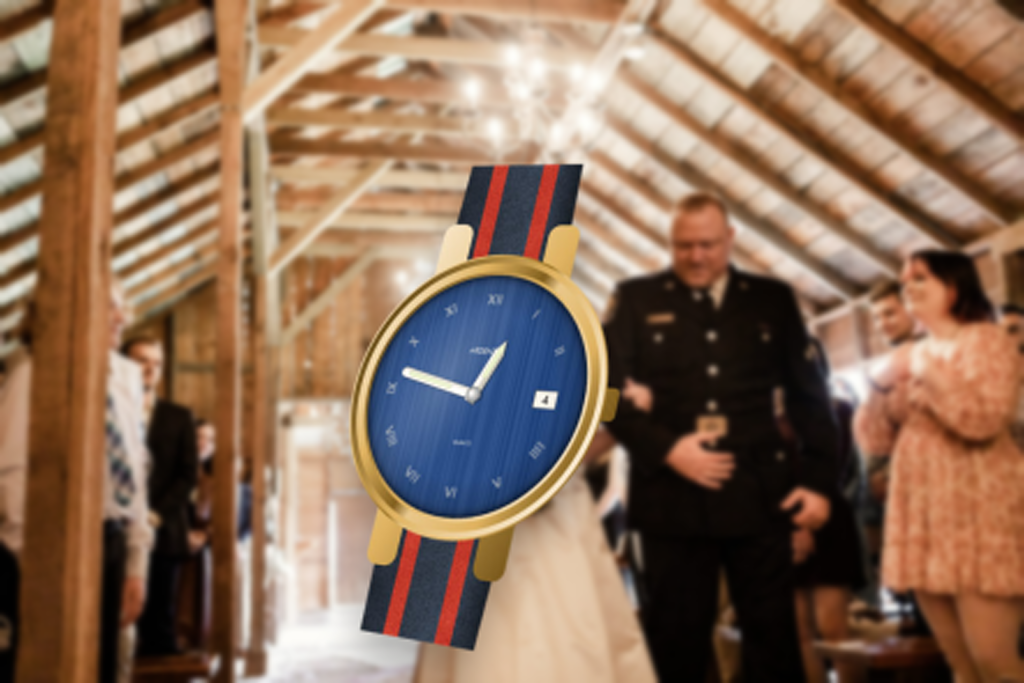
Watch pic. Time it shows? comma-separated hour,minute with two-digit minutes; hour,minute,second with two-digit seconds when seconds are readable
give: 12,47
